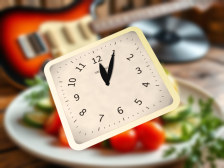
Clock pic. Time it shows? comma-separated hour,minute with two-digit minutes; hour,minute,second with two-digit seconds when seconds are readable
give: 12,05
